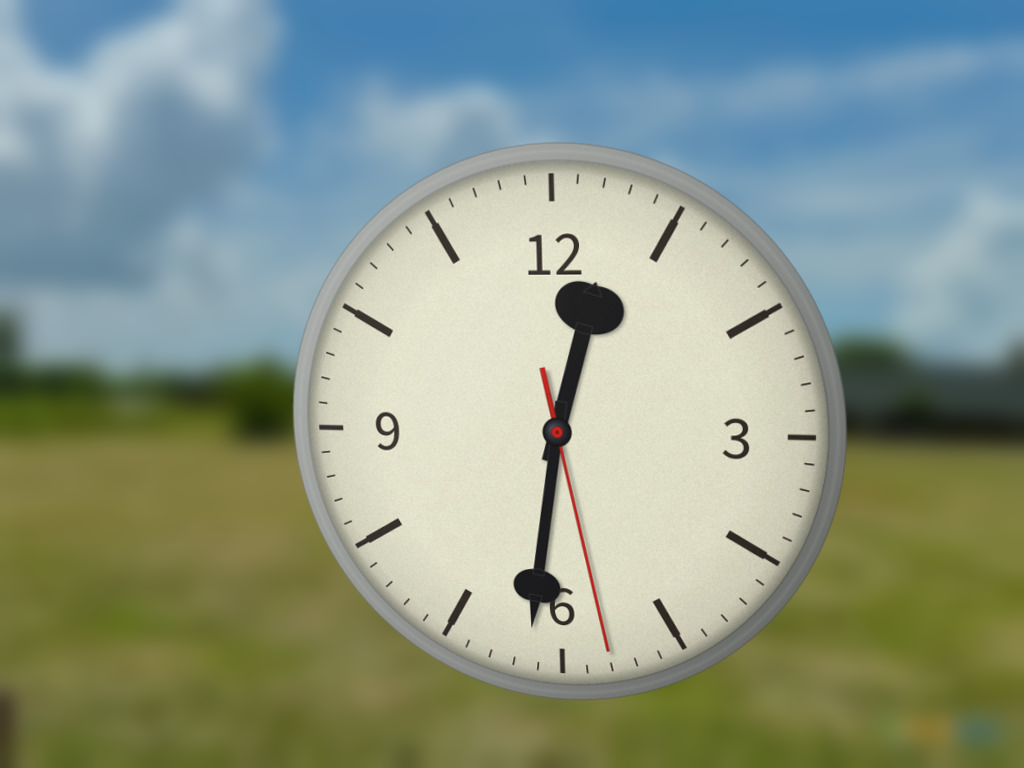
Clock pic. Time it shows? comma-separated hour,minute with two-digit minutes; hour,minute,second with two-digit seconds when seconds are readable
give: 12,31,28
